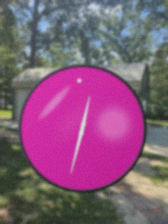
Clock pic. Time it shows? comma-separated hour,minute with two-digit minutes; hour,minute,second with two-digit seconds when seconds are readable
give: 12,33
